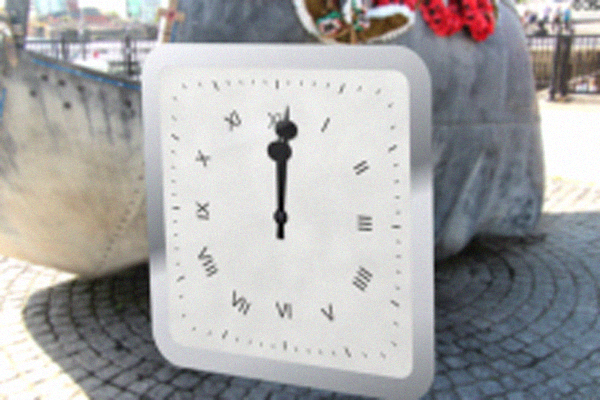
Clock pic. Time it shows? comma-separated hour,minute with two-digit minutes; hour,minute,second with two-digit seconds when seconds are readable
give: 12,01
